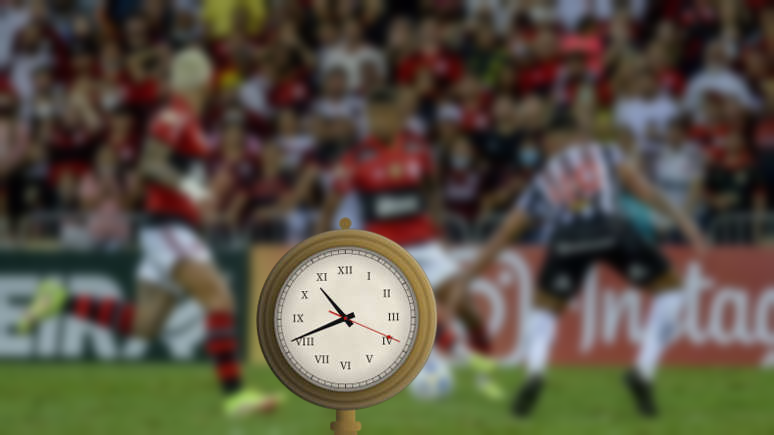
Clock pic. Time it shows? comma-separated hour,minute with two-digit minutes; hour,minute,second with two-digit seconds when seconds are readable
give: 10,41,19
